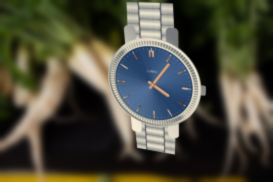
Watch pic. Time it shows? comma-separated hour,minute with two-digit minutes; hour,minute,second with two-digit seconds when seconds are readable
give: 4,06
